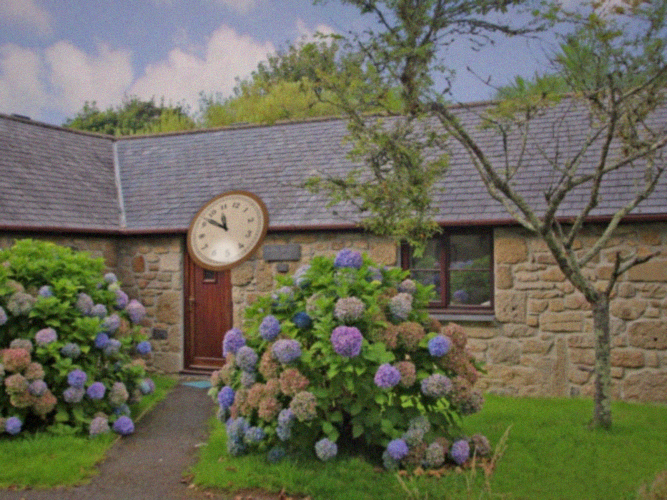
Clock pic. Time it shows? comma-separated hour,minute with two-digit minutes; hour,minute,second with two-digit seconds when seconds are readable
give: 10,47
